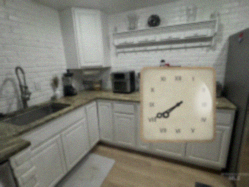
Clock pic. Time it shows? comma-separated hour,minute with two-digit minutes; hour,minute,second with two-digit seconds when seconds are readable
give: 7,40
